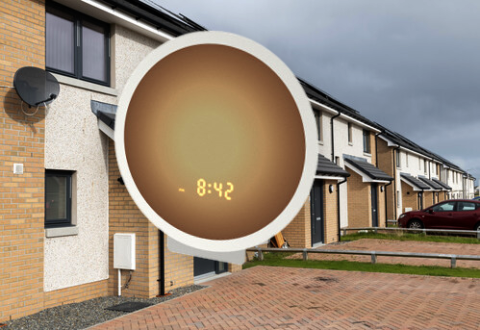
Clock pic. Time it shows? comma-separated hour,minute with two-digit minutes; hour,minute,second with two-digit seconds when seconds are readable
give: 8,42
